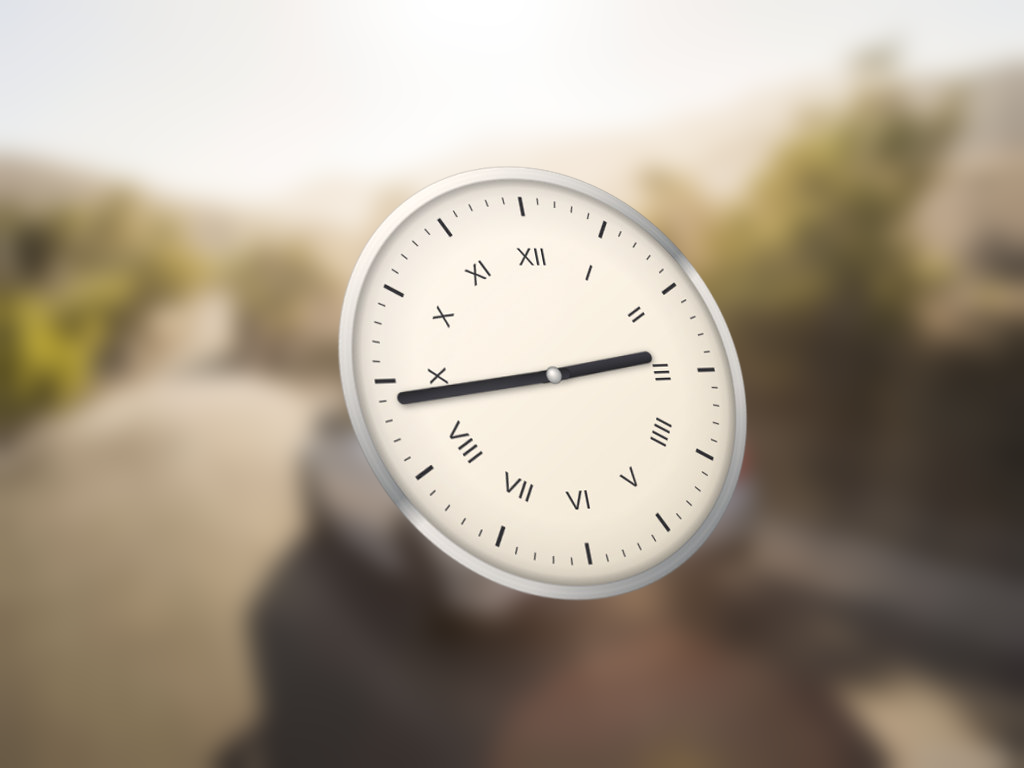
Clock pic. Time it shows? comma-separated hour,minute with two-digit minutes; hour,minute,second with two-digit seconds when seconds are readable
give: 2,44
